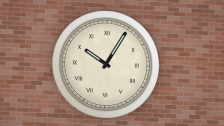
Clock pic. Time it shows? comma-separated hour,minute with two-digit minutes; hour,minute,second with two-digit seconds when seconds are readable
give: 10,05
